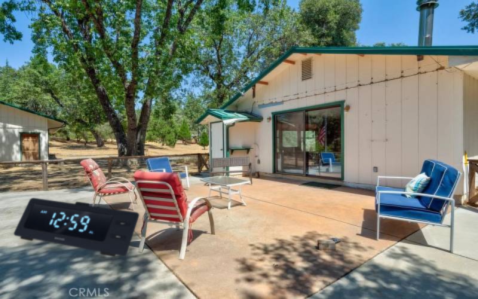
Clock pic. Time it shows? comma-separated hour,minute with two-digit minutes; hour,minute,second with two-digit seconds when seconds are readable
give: 12,59
